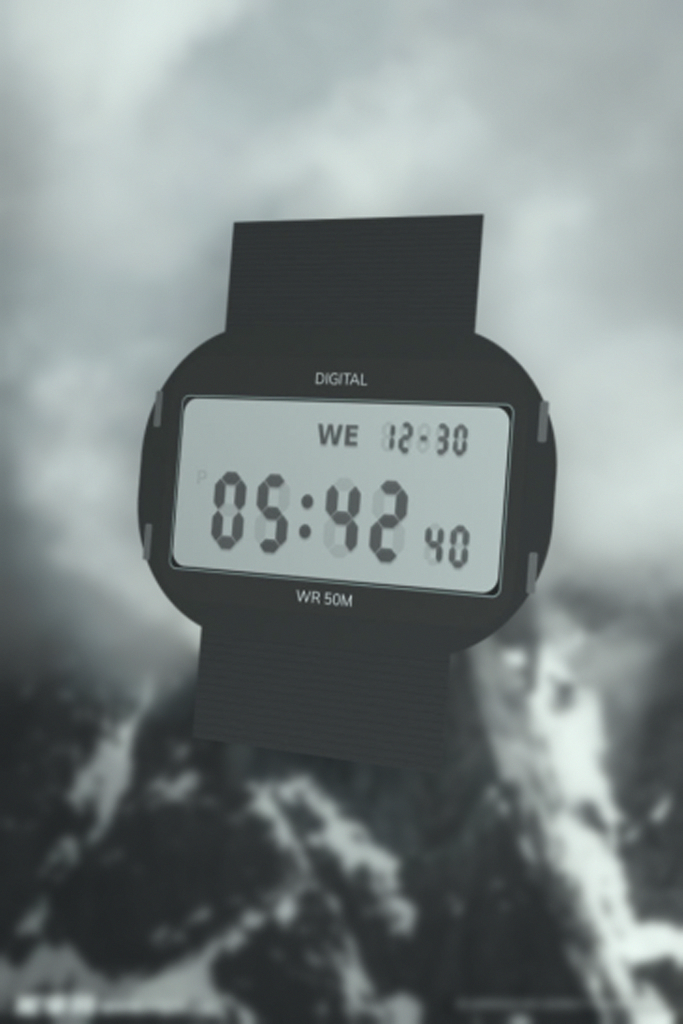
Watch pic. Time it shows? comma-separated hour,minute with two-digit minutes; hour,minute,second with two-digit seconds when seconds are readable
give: 5,42,40
